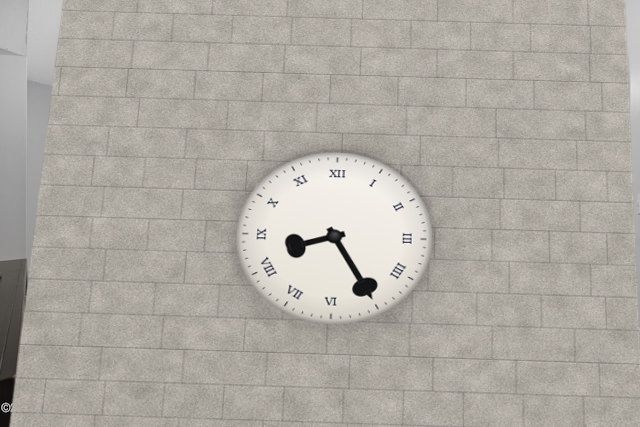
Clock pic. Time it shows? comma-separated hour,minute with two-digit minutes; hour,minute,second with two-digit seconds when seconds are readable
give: 8,25
